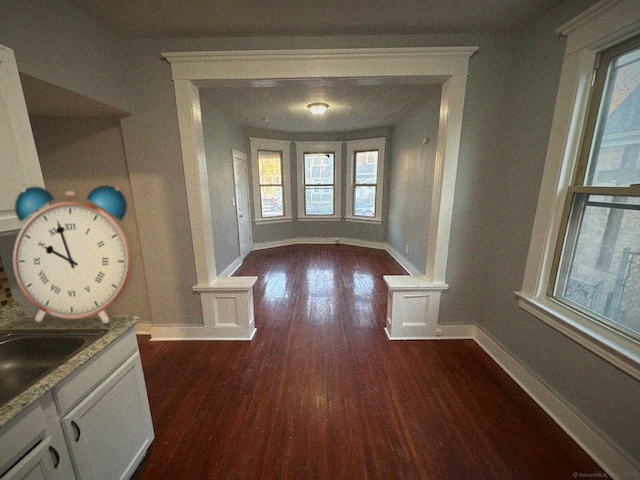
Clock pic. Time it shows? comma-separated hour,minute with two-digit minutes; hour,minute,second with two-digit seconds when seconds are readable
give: 9,57
